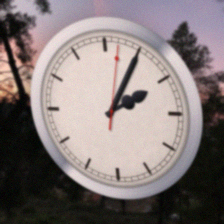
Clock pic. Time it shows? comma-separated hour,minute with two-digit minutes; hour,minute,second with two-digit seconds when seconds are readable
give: 2,05,02
